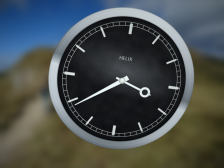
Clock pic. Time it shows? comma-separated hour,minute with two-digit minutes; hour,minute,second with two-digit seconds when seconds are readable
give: 3,39
